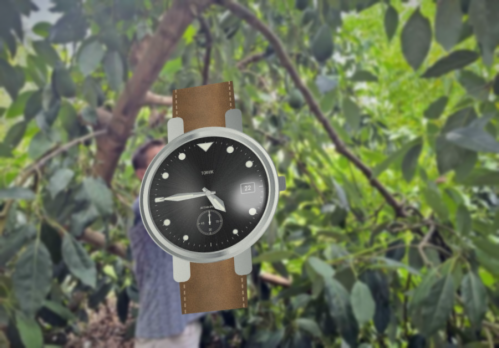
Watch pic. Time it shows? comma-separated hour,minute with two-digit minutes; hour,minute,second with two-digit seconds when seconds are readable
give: 4,45
